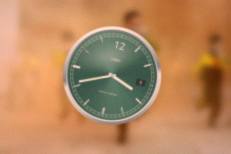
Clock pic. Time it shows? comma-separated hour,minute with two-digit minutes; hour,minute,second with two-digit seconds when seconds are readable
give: 3,41
